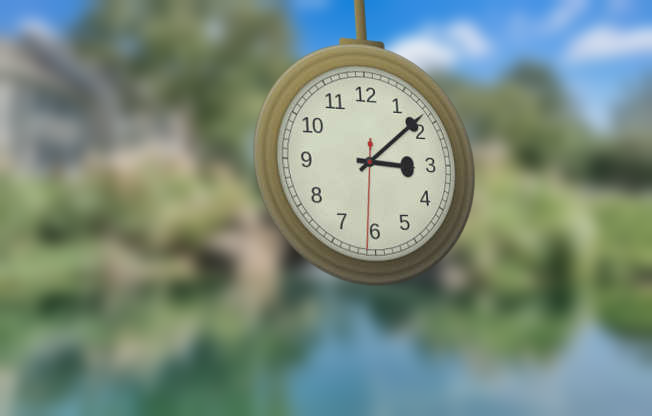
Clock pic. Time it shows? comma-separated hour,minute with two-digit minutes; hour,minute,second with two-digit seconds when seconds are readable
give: 3,08,31
